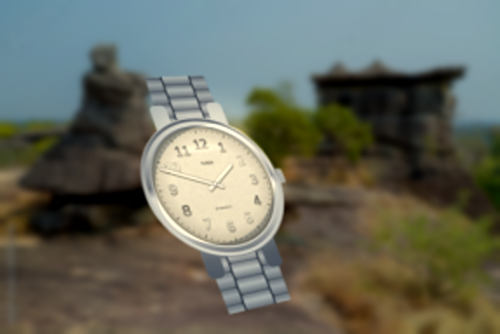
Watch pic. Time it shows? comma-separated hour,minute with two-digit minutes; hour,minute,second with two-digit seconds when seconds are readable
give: 1,49
